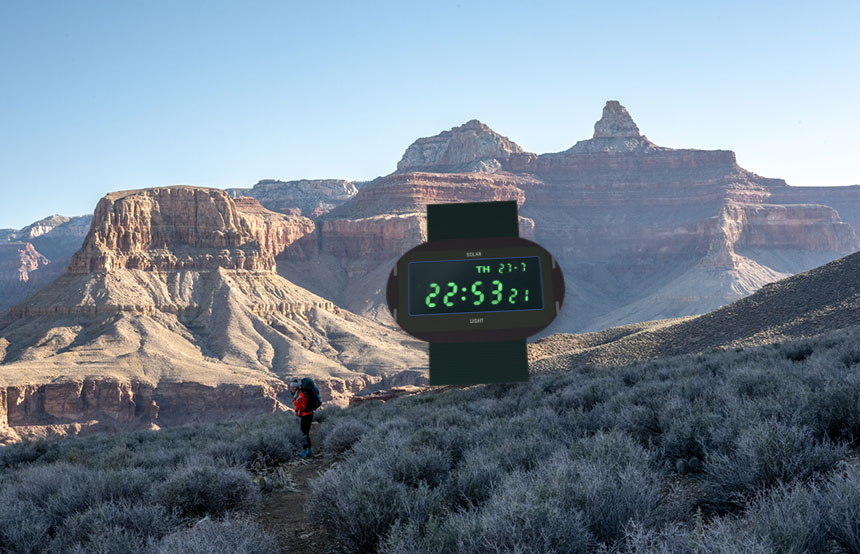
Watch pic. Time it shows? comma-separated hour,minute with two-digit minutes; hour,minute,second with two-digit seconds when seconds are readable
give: 22,53,21
